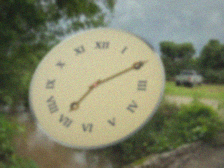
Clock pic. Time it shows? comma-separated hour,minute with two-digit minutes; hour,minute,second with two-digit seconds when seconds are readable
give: 7,10
